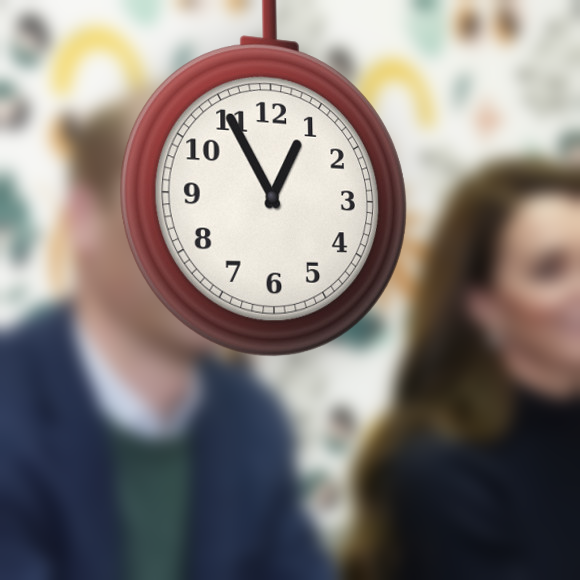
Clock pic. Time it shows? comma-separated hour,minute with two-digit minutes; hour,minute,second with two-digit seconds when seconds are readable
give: 12,55
